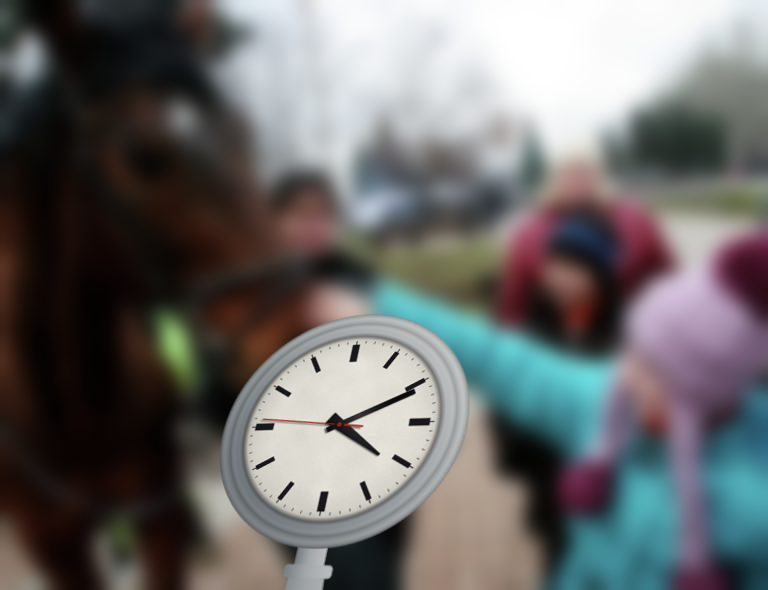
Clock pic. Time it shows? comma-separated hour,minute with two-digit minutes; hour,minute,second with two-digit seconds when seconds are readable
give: 4,10,46
